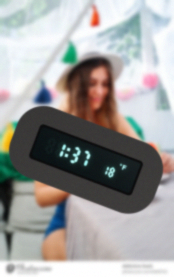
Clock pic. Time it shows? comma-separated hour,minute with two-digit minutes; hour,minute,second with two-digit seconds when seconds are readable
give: 1,37
